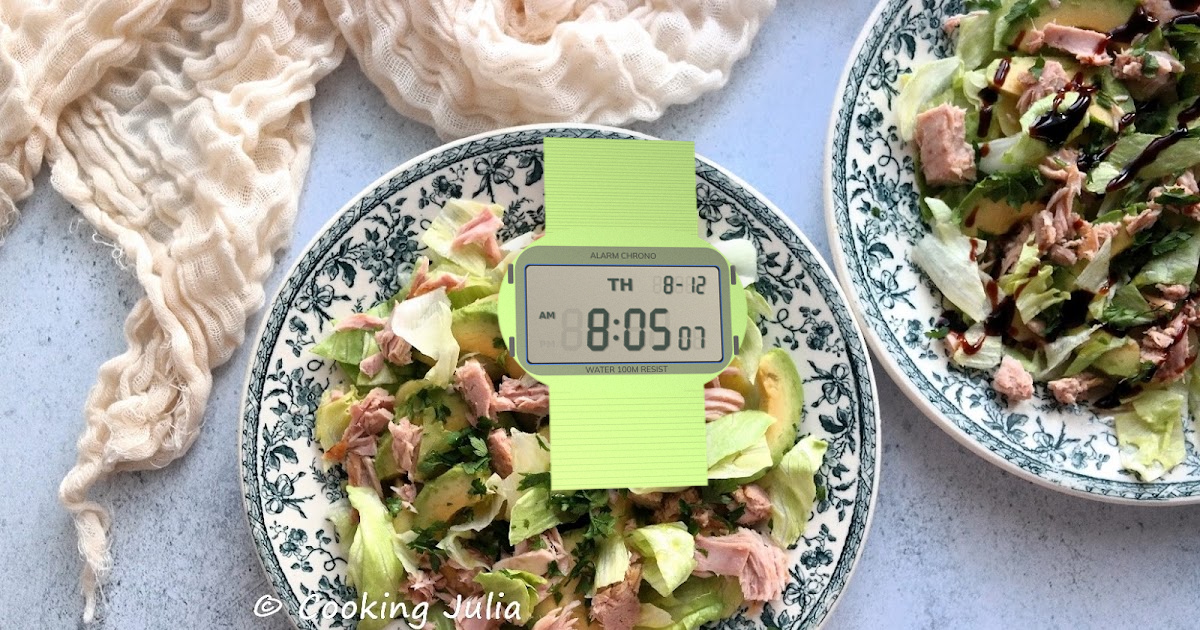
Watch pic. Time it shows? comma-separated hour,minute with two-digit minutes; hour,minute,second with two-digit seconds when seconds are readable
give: 8,05,07
